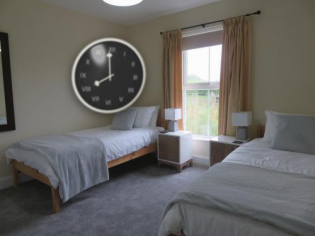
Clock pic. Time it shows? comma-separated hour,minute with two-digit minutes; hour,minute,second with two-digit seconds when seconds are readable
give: 7,59
